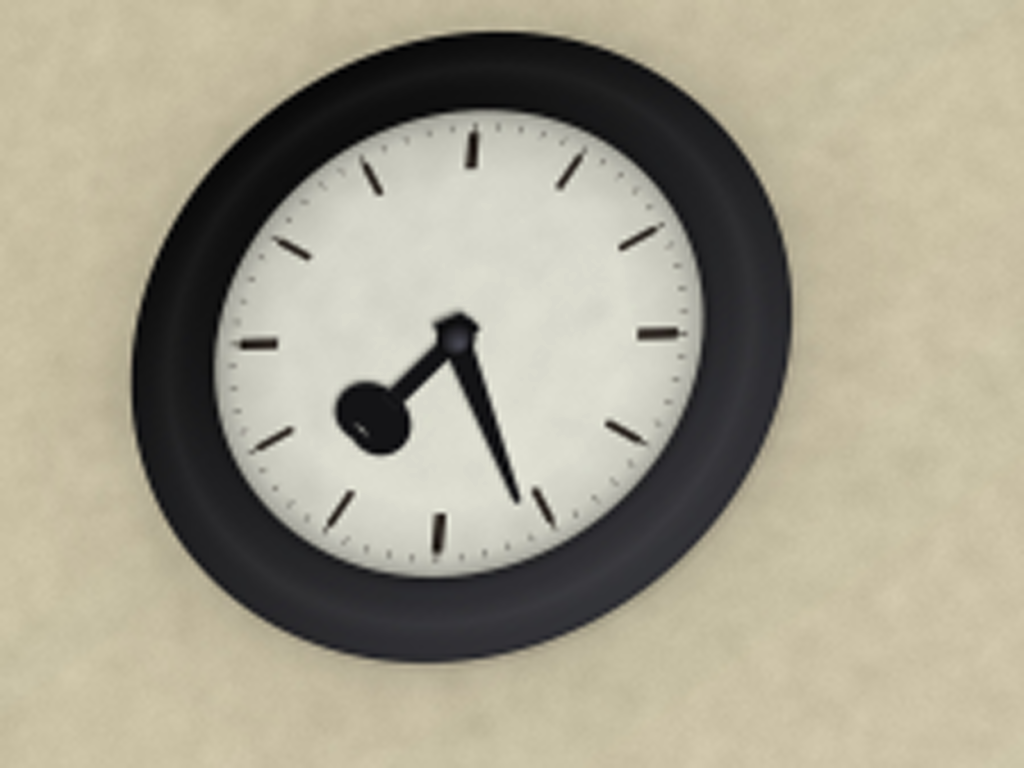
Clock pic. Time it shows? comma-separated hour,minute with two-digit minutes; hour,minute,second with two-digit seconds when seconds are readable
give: 7,26
